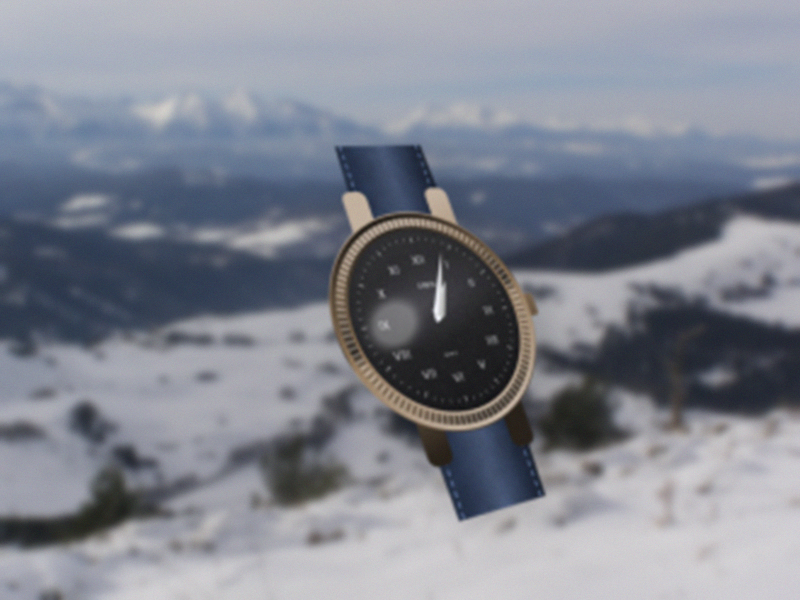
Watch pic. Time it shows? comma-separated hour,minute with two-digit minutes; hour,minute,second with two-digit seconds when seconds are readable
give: 1,04
